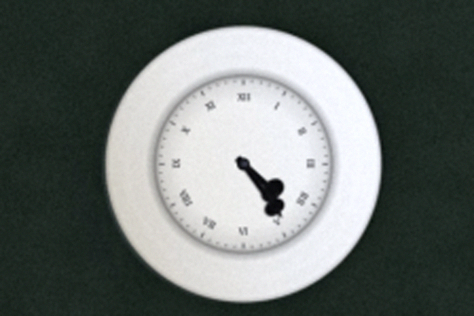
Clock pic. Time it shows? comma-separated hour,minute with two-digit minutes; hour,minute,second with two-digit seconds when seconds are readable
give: 4,24
